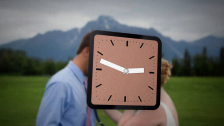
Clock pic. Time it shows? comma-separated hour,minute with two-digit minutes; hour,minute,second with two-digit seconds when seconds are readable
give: 2,48
